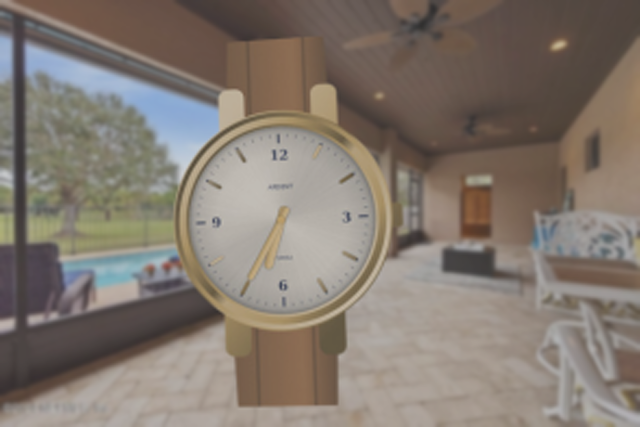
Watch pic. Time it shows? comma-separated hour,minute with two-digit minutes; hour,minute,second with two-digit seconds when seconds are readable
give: 6,35
